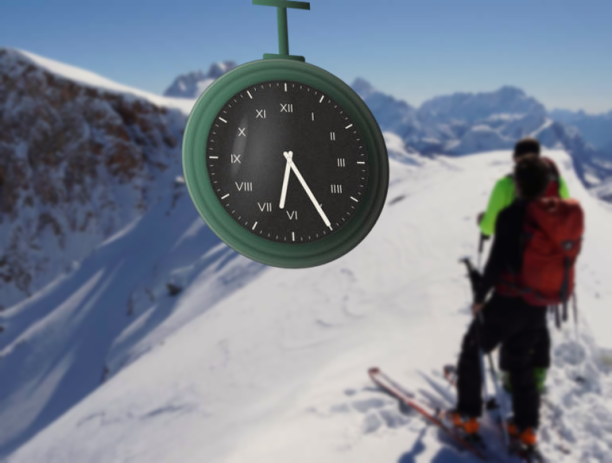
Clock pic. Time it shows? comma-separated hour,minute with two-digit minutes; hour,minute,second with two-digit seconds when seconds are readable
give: 6,25
